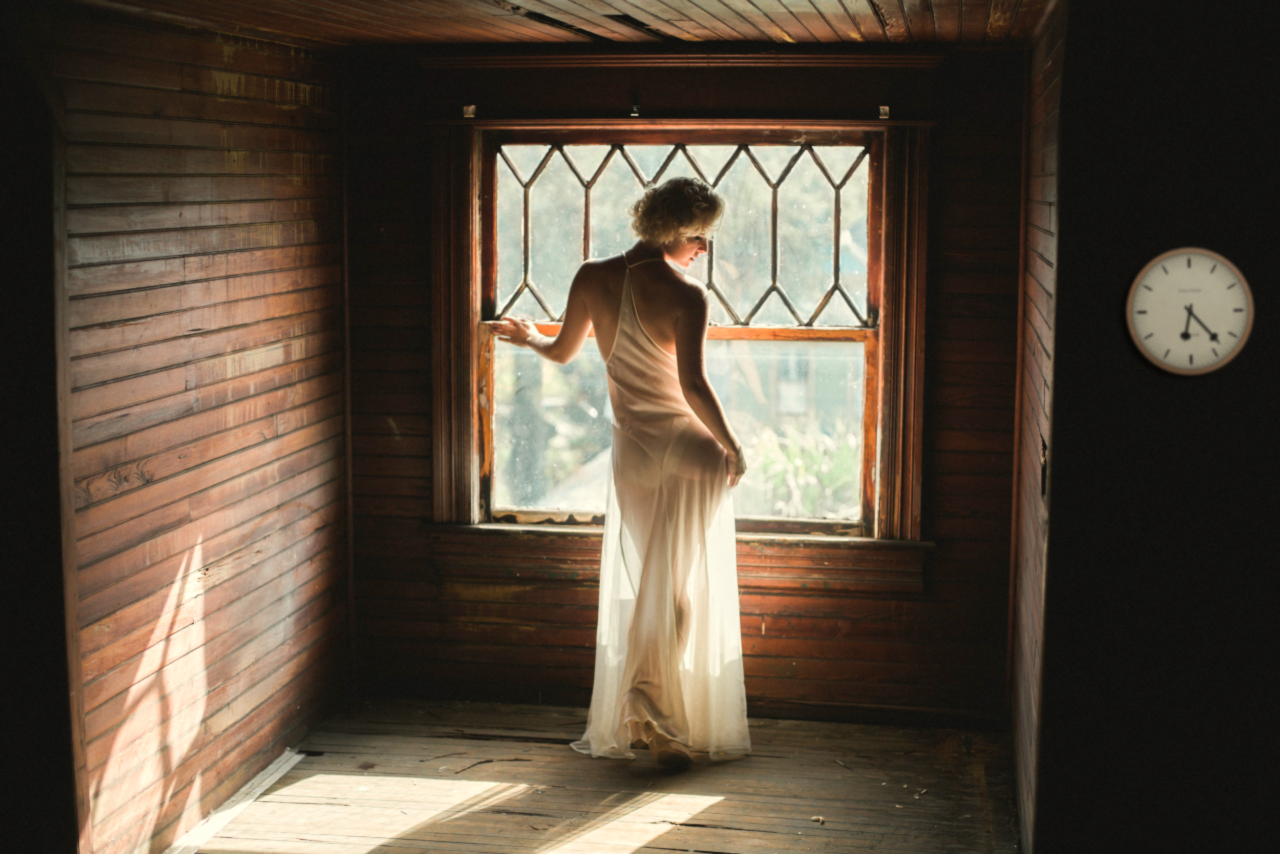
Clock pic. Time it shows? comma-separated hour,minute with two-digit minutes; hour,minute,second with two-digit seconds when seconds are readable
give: 6,23
